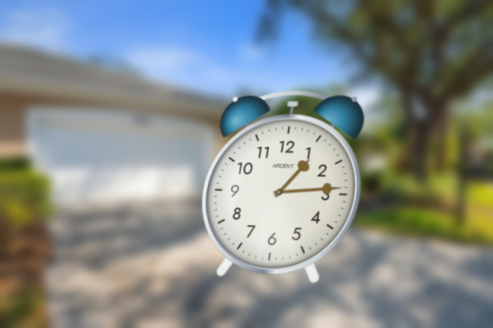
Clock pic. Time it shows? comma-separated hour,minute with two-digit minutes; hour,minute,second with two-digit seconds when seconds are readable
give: 1,14
